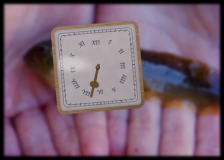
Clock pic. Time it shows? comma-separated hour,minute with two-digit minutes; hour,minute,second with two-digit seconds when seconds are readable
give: 6,33
